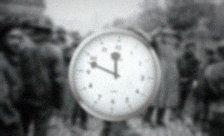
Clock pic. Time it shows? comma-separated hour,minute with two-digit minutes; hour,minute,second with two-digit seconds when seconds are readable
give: 11,48
